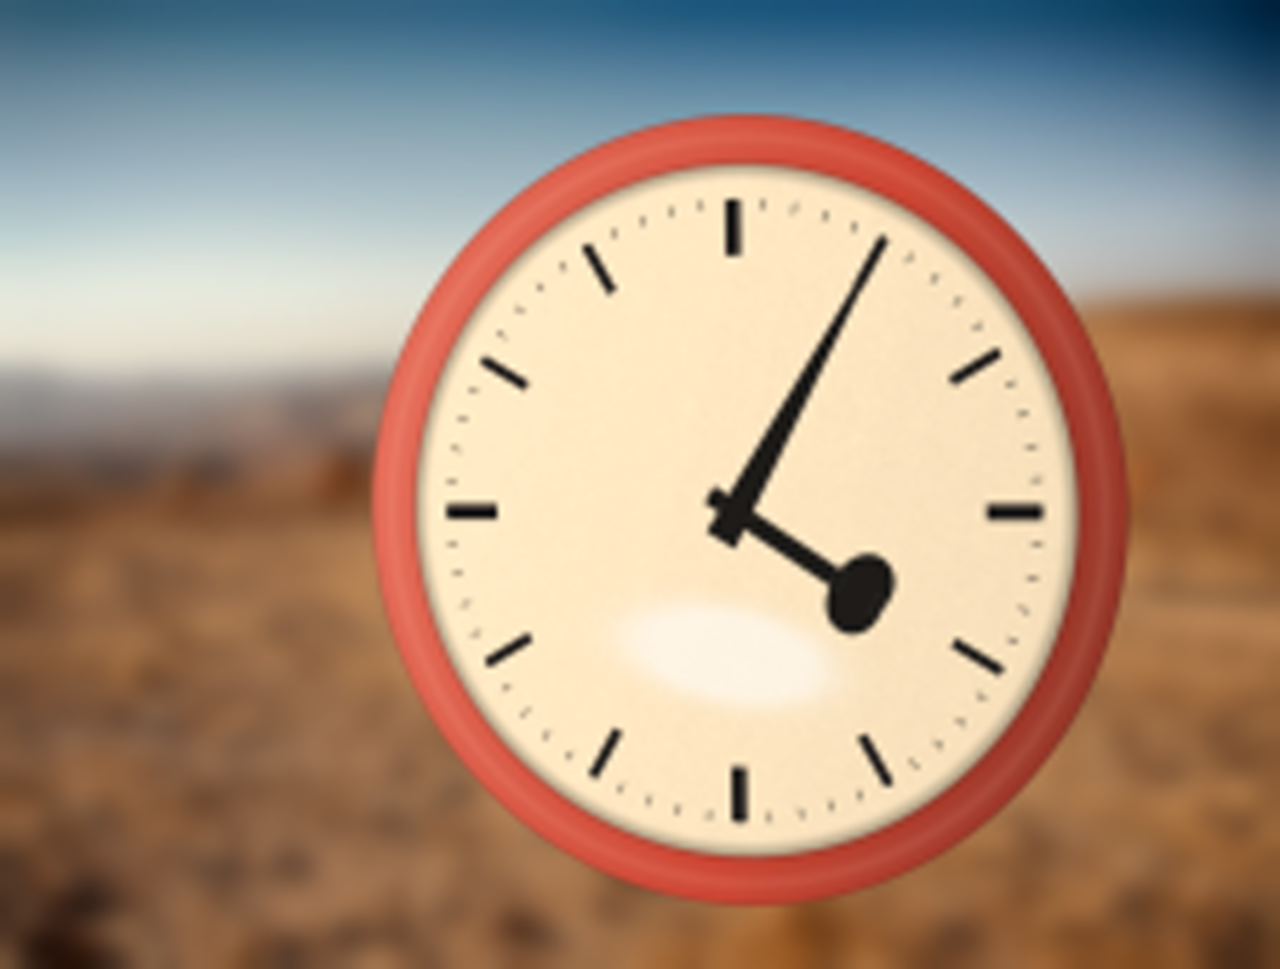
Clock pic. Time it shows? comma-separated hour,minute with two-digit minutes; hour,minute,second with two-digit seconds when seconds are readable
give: 4,05
